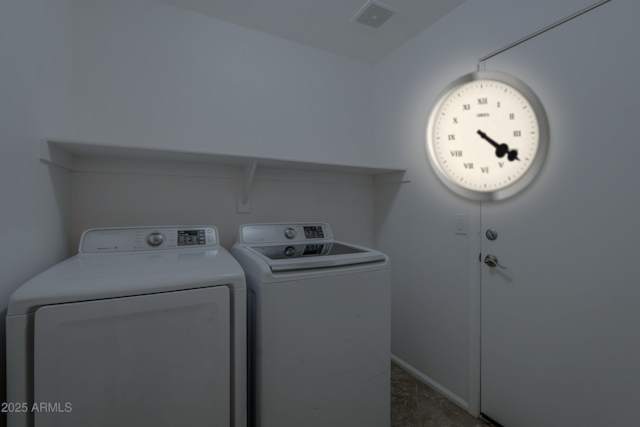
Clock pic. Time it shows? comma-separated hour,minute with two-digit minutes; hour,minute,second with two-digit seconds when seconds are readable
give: 4,21
